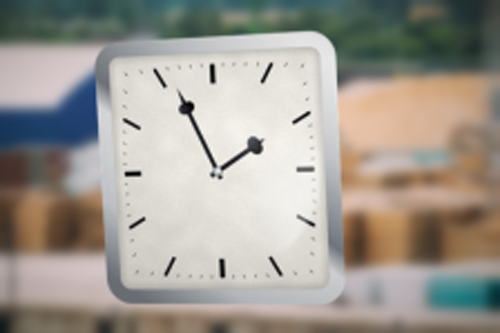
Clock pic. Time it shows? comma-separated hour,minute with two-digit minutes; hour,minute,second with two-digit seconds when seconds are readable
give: 1,56
